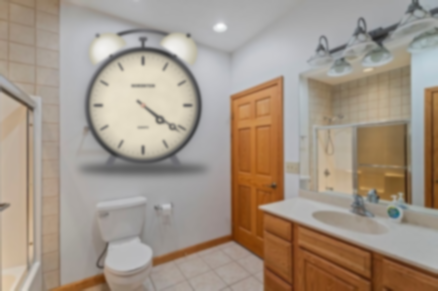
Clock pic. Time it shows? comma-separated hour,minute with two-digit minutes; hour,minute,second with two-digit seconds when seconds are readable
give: 4,21
